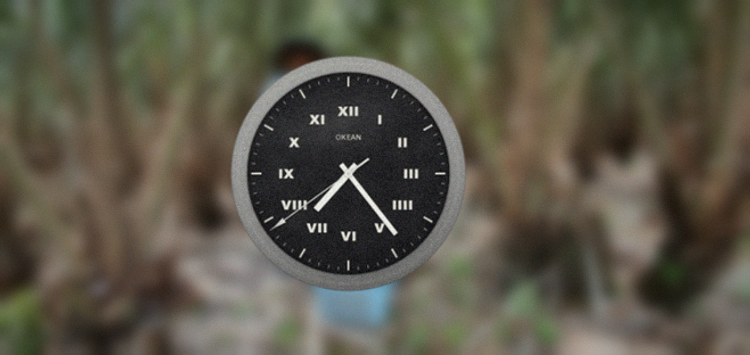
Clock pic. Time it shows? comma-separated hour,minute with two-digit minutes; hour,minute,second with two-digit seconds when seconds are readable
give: 7,23,39
